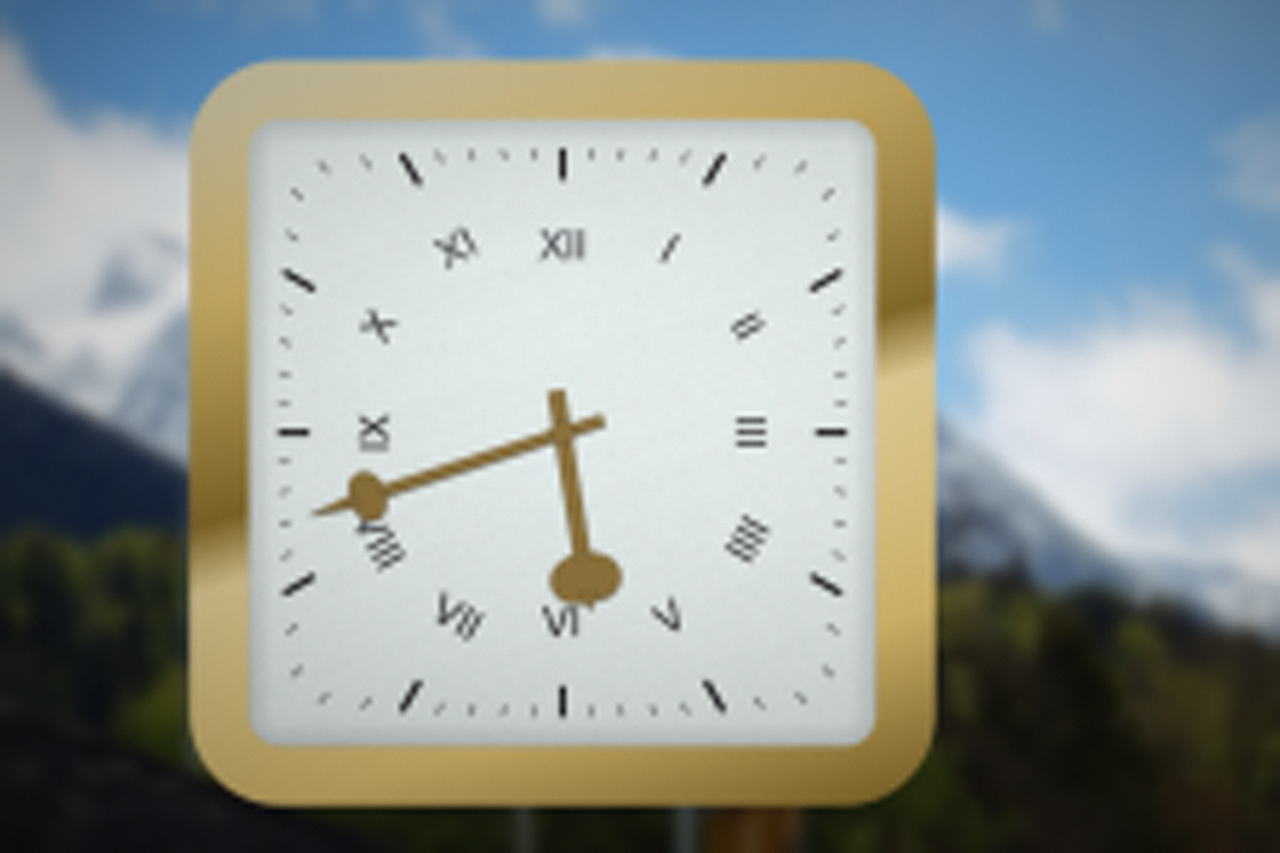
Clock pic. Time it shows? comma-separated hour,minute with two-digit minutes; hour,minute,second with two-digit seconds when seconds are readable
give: 5,42
